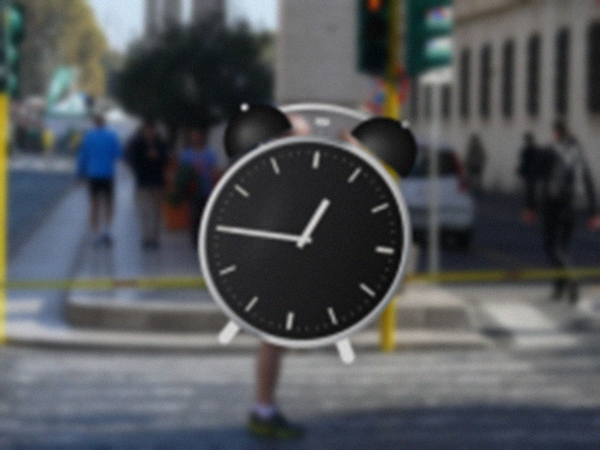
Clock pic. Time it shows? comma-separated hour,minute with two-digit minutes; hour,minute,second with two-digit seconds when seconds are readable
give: 12,45
